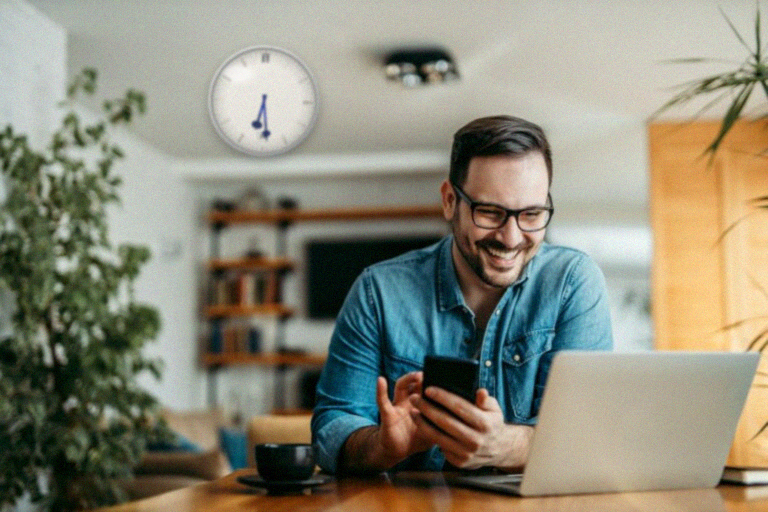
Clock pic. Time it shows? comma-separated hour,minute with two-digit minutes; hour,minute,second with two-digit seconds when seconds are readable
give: 6,29
